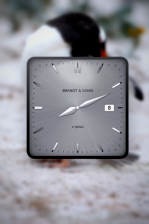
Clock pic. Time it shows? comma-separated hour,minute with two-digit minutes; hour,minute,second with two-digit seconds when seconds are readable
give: 8,11
